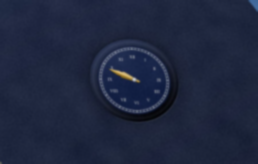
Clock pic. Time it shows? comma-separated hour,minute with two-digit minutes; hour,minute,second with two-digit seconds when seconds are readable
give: 9,49
